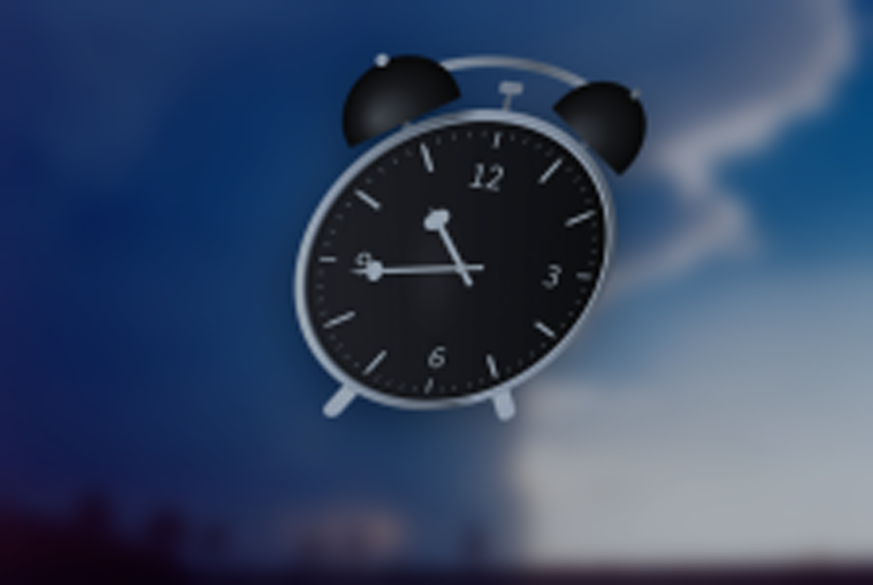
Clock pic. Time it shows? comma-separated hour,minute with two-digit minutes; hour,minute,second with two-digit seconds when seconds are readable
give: 10,44
